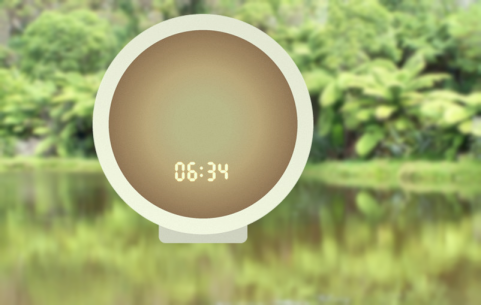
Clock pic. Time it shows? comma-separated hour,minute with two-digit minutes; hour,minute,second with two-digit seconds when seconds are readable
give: 6,34
